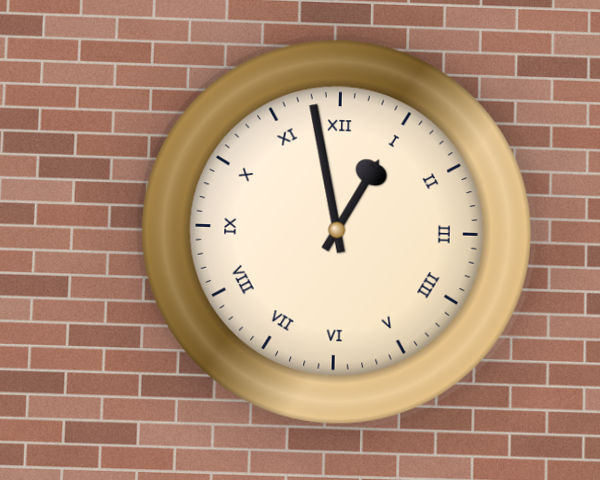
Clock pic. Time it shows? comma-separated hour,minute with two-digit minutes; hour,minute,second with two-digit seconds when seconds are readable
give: 12,58
